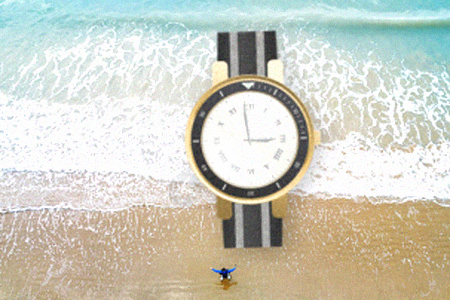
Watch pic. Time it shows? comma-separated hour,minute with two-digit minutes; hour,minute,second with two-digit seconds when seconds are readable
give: 2,59
